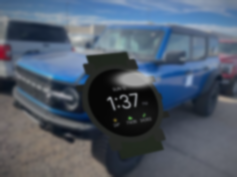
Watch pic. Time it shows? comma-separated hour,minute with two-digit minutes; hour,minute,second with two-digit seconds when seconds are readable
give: 1,37
